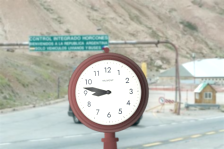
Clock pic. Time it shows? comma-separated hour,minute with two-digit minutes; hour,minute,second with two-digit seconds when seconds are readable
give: 8,47
